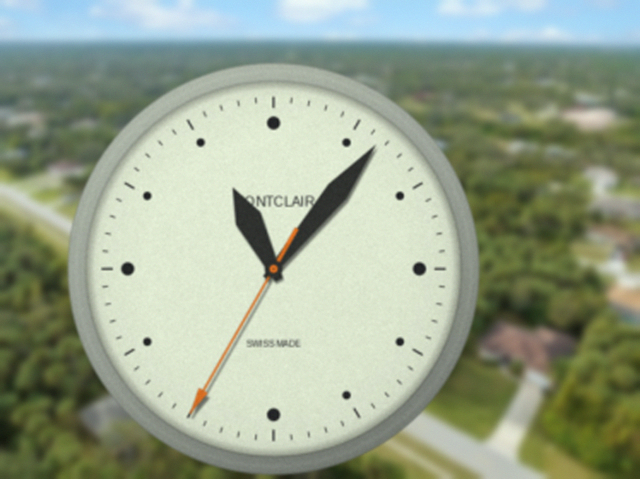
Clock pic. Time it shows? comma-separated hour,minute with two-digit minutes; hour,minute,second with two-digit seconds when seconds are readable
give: 11,06,35
